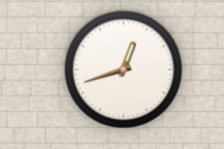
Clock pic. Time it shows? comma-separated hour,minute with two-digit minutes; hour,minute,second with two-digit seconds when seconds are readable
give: 12,42
